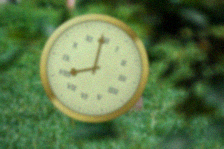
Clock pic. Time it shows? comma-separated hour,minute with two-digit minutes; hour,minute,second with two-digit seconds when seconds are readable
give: 7,59
